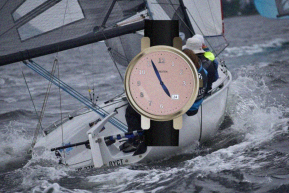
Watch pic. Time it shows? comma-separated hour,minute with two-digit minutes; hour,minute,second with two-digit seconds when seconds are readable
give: 4,56
